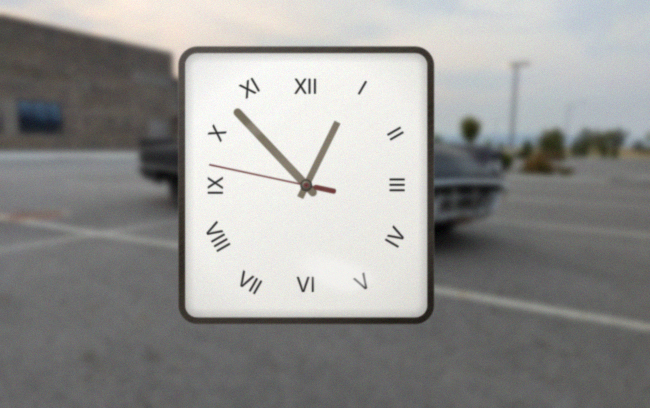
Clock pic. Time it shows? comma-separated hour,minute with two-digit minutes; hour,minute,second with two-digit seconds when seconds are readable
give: 12,52,47
